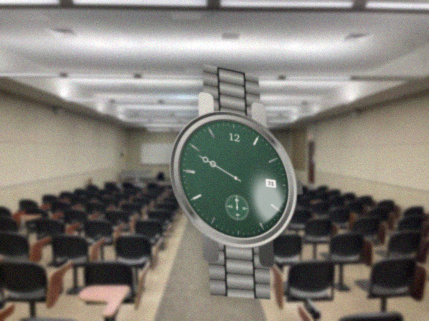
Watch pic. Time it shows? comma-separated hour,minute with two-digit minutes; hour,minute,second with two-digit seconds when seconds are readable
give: 9,49
